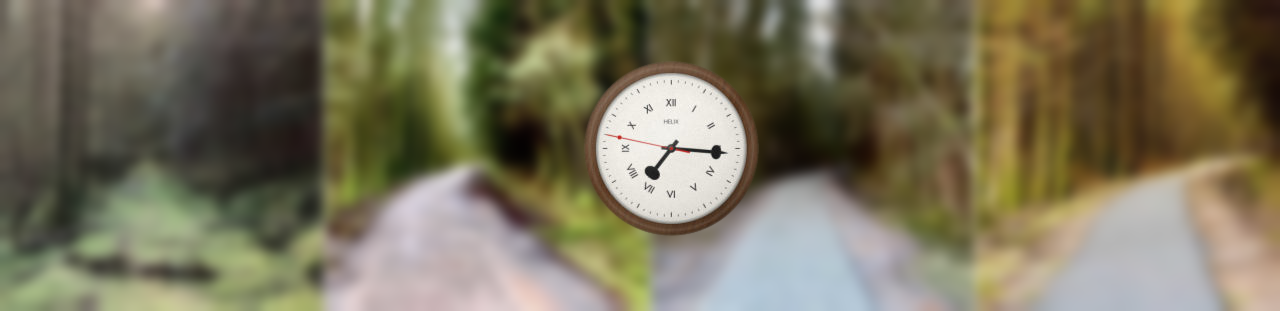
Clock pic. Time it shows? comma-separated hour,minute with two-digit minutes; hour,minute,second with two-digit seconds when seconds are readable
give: 7,15,47
